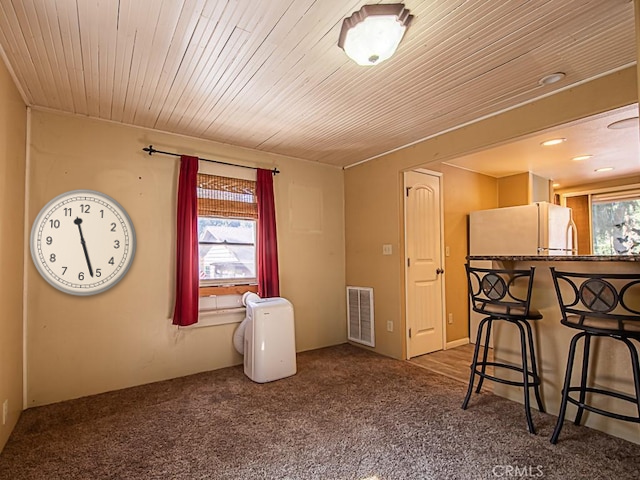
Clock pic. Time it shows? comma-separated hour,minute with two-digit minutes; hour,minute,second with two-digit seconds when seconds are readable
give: 11,27
